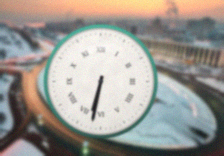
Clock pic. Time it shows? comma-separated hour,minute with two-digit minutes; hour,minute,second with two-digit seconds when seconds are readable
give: 6,32
